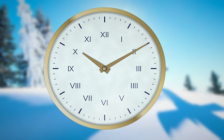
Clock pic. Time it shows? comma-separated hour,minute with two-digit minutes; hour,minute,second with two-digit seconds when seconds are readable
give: 10,10
